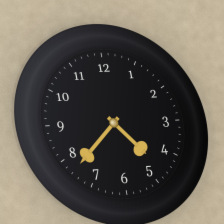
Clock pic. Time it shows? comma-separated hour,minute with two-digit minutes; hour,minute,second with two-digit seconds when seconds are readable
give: 4,38
